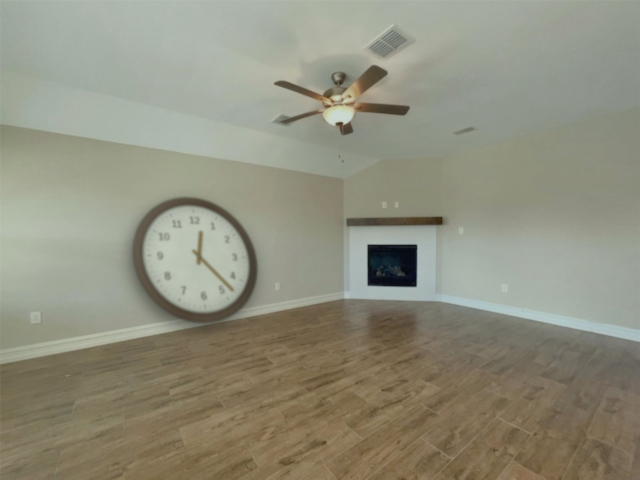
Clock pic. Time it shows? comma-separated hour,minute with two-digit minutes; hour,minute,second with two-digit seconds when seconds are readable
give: 12,23
